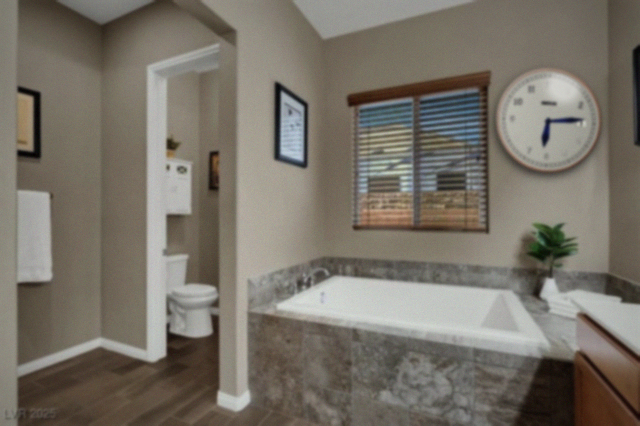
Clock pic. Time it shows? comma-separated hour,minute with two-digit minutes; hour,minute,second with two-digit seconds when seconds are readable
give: 6,14
